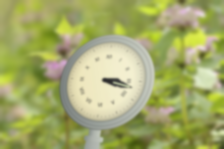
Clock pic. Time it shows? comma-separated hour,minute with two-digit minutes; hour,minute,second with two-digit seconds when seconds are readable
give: 3,17
